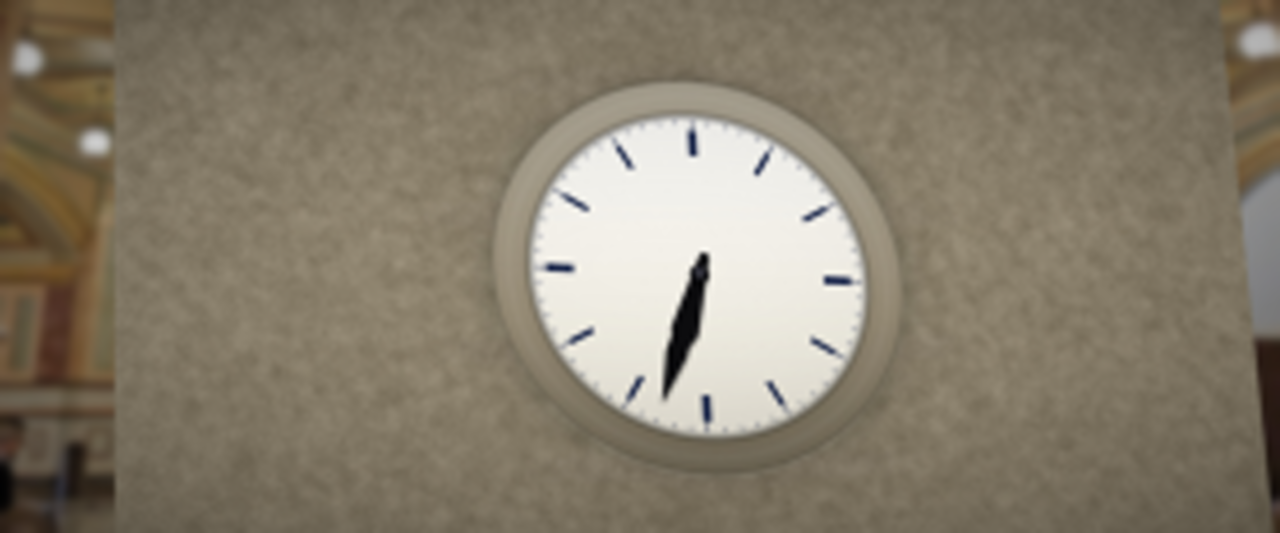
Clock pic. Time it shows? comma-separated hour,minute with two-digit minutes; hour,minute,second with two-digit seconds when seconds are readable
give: 6,33
